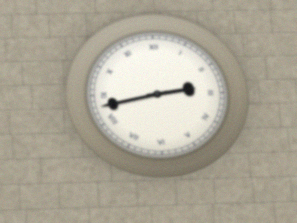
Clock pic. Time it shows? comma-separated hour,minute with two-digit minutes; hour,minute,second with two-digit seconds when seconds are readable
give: 2,43
